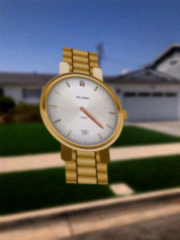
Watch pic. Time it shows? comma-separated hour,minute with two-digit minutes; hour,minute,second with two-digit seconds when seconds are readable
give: 4,22
